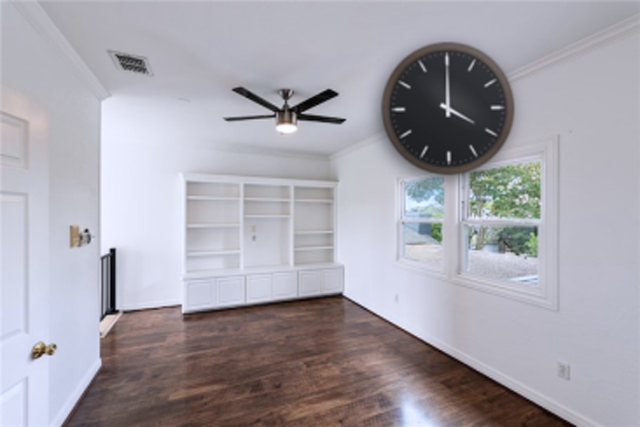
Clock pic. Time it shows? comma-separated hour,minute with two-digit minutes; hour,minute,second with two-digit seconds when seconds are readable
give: 4,00
